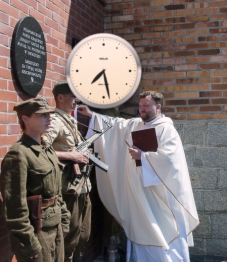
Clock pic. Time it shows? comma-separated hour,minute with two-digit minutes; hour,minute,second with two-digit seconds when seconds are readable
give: 7,28
